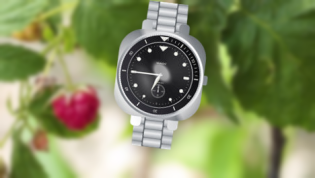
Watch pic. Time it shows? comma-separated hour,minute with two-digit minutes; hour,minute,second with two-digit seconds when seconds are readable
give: 6,45
